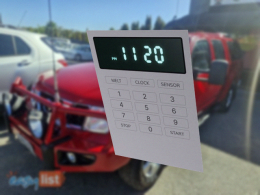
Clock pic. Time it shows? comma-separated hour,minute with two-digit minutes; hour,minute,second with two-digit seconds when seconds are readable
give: 11,20
